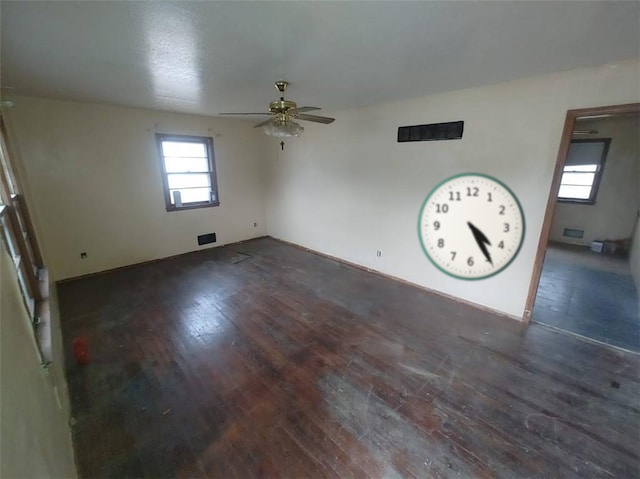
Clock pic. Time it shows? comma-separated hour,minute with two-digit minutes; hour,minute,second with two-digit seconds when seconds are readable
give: 4,25
